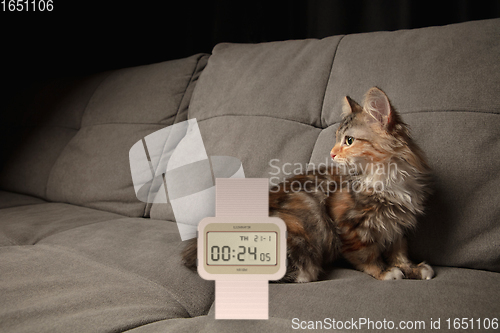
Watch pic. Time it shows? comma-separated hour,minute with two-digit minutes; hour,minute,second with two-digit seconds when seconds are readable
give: 0,24
